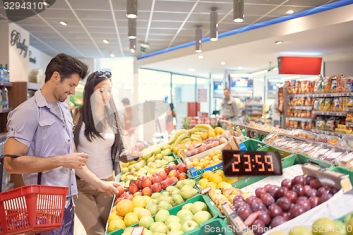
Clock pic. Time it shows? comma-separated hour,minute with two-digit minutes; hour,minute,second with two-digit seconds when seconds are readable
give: 23,59
